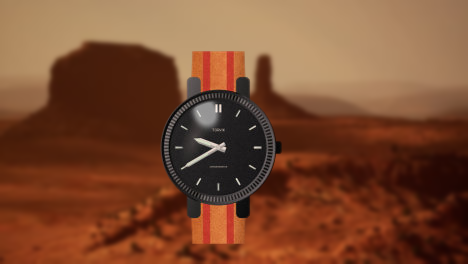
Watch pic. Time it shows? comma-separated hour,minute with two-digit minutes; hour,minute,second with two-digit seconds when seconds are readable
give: 9,40
